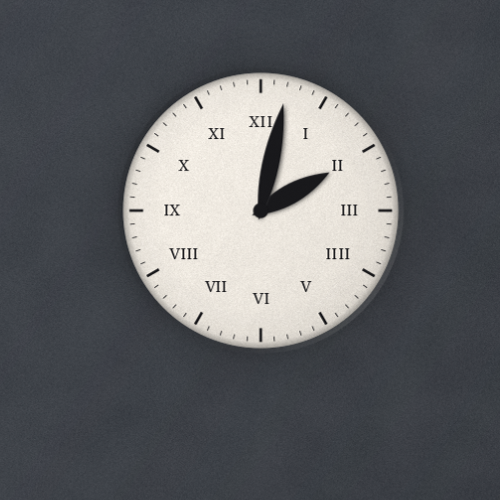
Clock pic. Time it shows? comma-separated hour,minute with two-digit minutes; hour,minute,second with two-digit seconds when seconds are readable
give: 2,02
